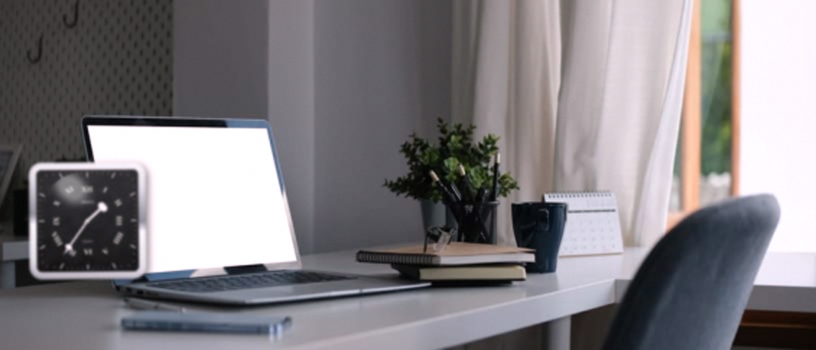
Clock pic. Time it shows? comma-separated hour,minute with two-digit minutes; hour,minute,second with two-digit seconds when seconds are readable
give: 1,36
